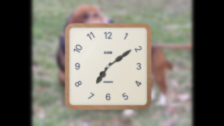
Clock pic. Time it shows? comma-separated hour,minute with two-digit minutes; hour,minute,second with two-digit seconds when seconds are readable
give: 7,09
